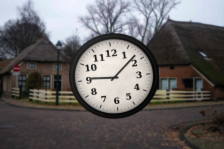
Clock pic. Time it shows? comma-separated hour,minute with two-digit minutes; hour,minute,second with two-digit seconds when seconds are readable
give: 9,08
